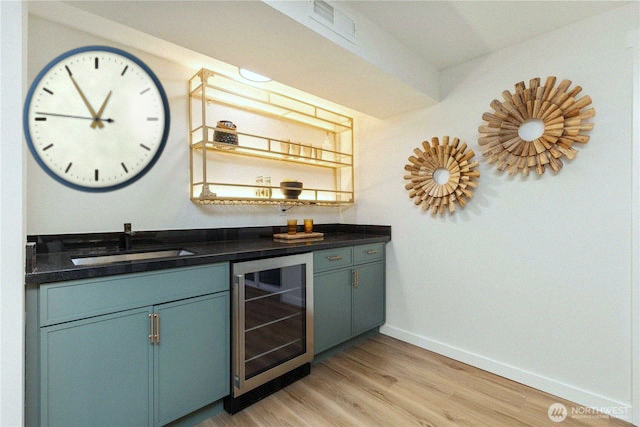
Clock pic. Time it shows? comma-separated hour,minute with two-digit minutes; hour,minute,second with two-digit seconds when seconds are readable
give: 12,54,46
